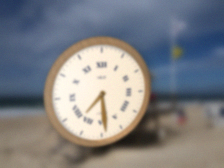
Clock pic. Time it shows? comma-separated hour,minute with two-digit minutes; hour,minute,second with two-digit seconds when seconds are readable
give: 7,29
